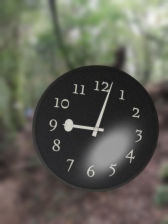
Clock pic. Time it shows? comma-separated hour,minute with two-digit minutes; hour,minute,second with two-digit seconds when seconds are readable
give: 9,02
